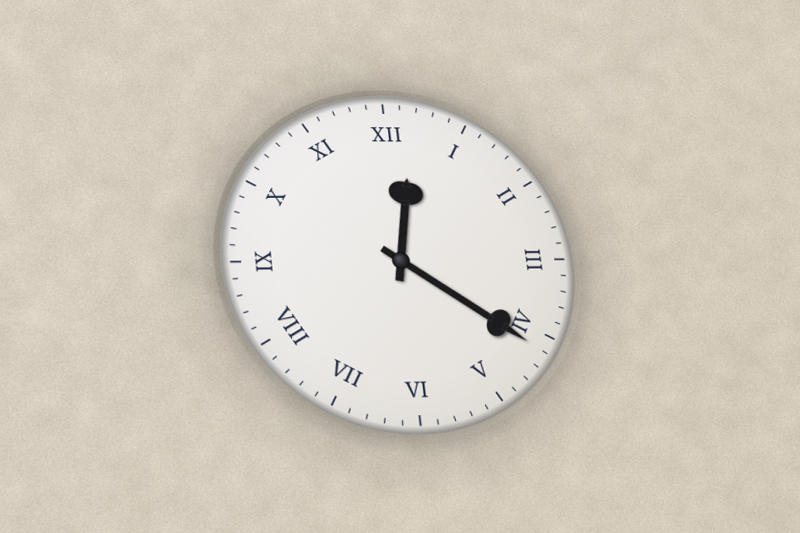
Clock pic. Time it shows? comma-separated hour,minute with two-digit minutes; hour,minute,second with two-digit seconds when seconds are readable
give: 12,21
